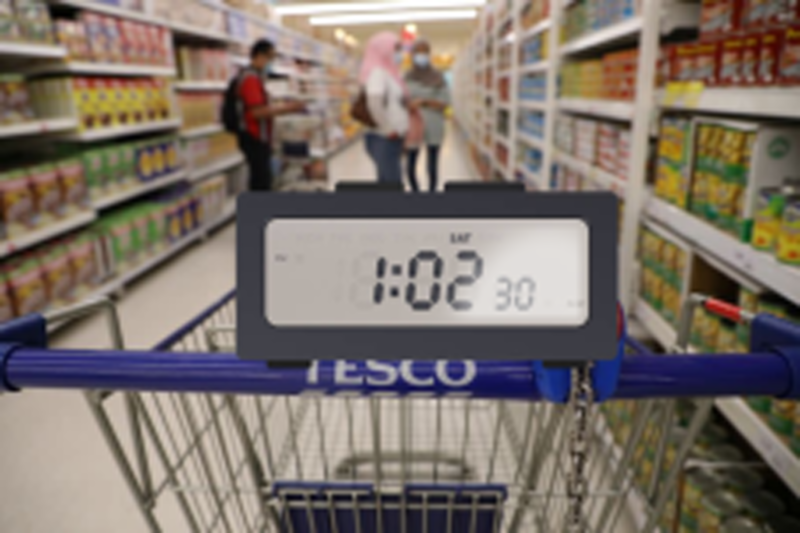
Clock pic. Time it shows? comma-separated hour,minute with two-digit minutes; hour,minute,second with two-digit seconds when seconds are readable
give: 1,02,30
